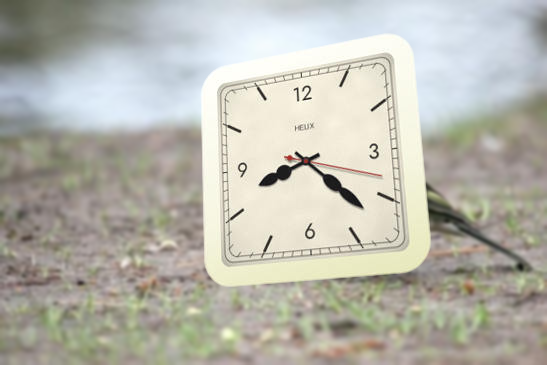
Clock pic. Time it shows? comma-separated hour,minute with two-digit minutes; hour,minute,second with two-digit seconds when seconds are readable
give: 8,22,18
